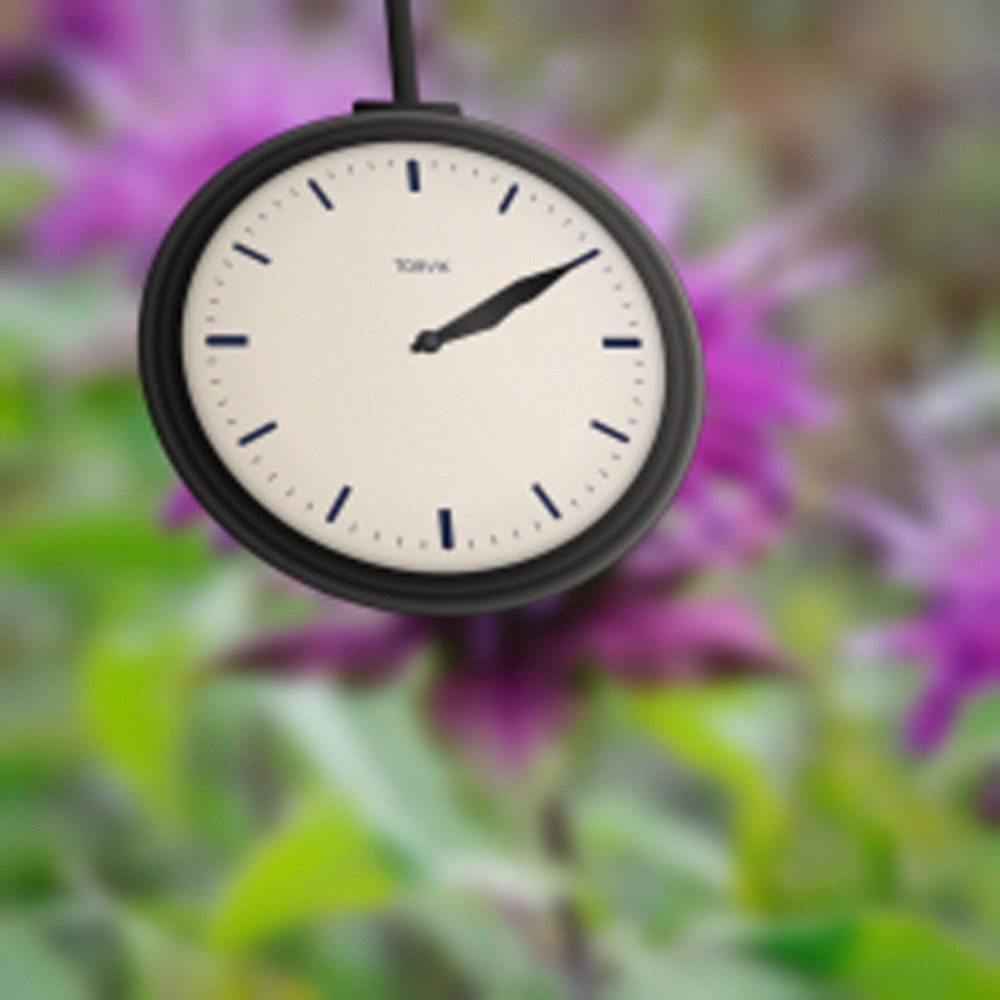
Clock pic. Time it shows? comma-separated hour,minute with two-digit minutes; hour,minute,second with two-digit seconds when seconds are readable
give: 2,10
